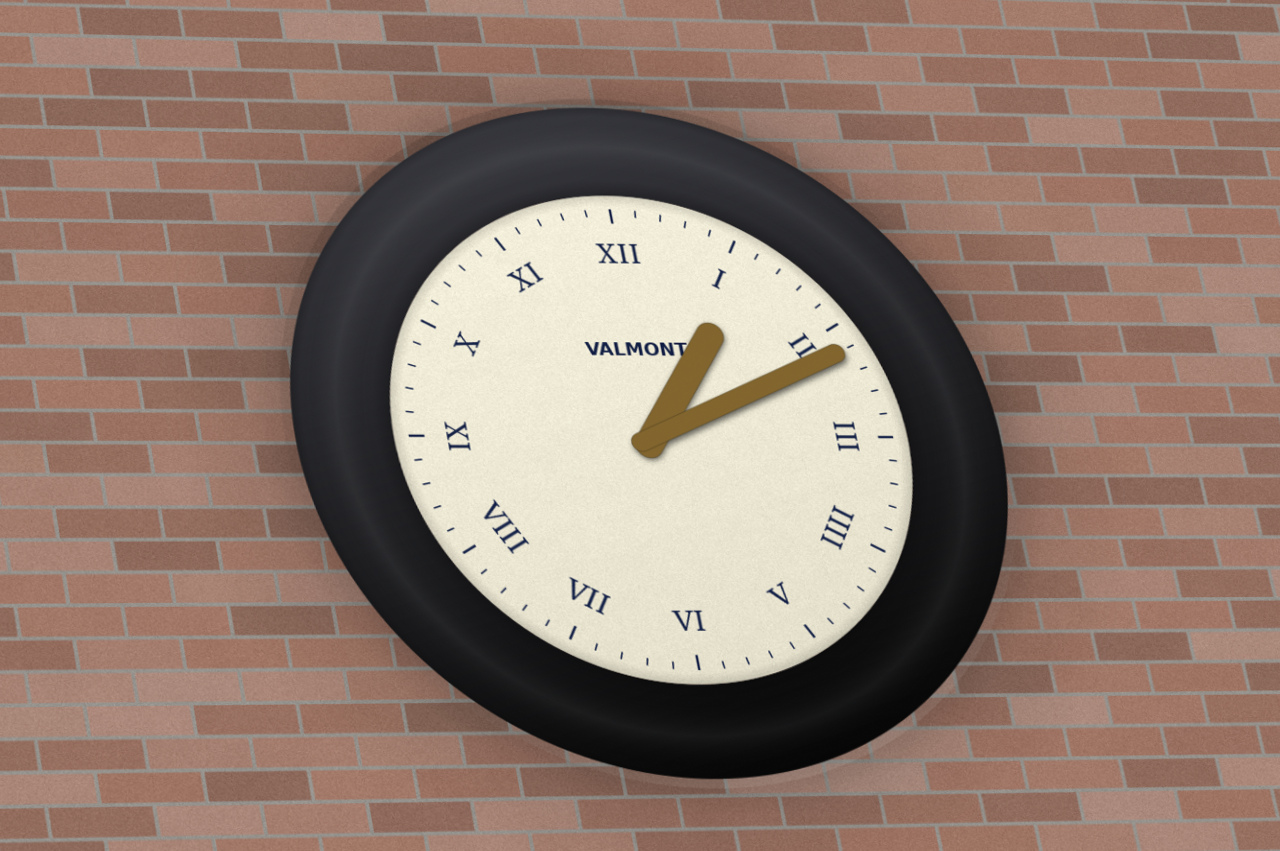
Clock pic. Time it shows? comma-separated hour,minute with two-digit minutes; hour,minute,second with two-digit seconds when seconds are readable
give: 1,11
